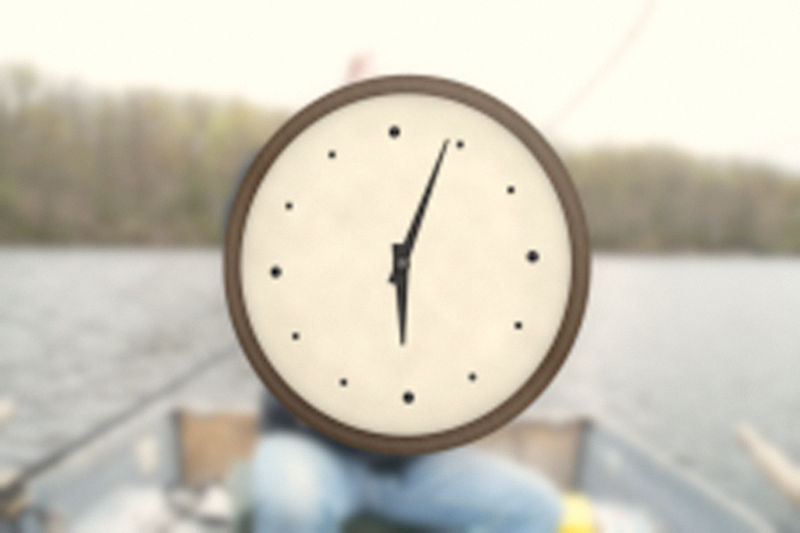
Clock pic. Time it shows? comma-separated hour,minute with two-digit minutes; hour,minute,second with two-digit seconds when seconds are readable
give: 6,04
